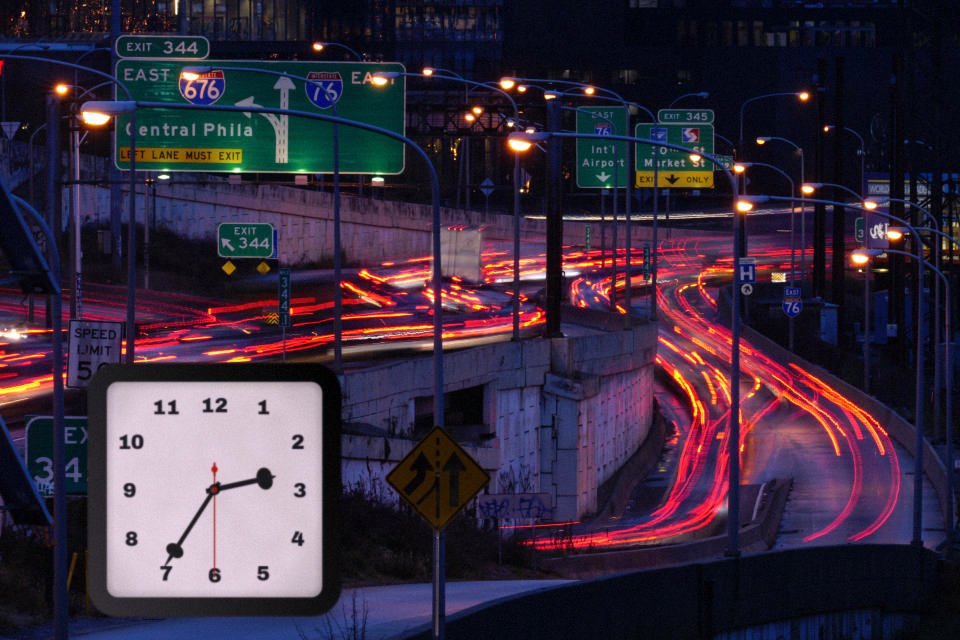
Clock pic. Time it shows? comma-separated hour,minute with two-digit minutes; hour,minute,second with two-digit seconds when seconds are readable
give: 2,35,30
